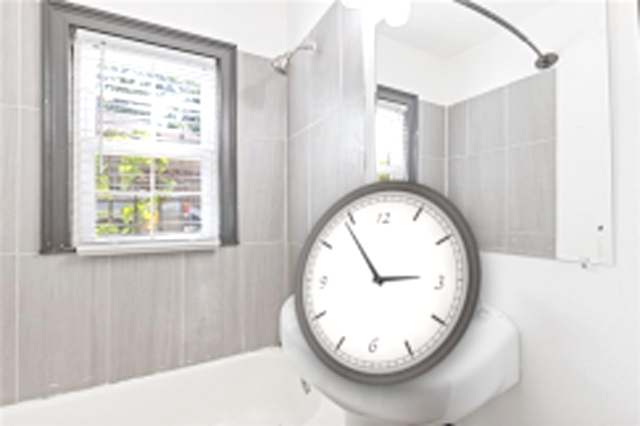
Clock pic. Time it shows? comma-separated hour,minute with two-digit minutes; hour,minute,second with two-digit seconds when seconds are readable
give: 2,54
